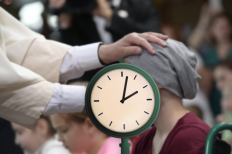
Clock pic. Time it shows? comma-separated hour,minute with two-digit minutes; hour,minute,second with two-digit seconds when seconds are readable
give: 2,02
